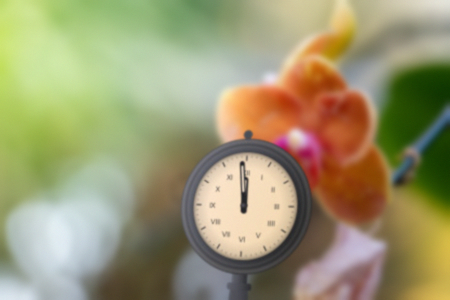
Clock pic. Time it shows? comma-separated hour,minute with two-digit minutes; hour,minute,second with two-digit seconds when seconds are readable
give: 11,59
